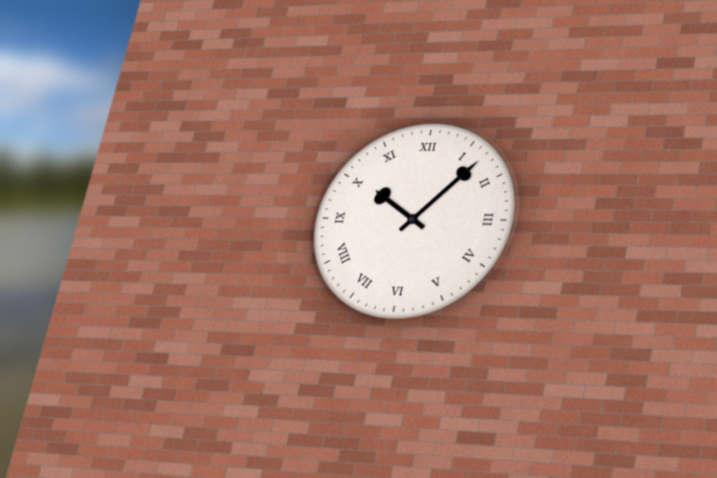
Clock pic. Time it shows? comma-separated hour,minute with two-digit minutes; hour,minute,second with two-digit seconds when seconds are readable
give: 10,07
